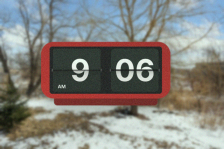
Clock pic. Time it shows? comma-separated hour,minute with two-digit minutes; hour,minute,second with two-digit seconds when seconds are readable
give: 9,06
